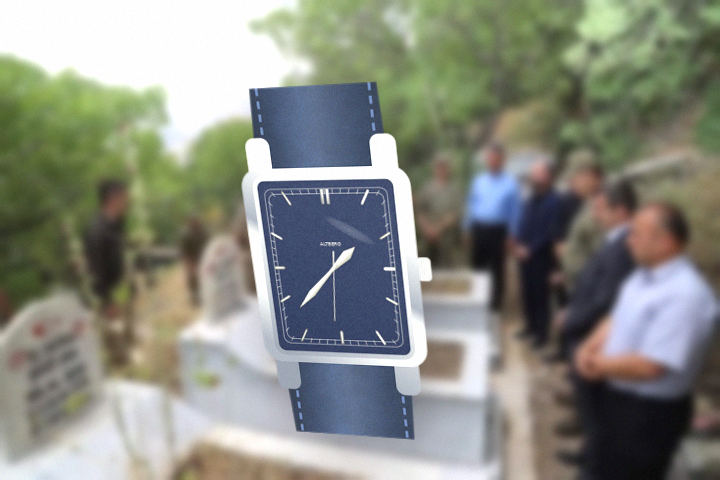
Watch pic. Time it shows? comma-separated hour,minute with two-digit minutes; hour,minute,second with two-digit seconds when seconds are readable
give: 1,37,31
